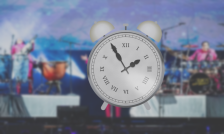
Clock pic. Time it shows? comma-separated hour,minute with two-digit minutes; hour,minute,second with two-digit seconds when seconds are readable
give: 1,55
